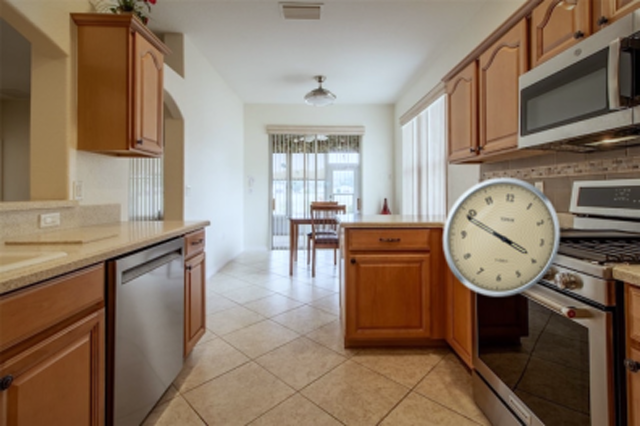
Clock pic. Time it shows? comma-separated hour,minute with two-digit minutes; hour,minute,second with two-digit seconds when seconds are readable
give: 3,49
